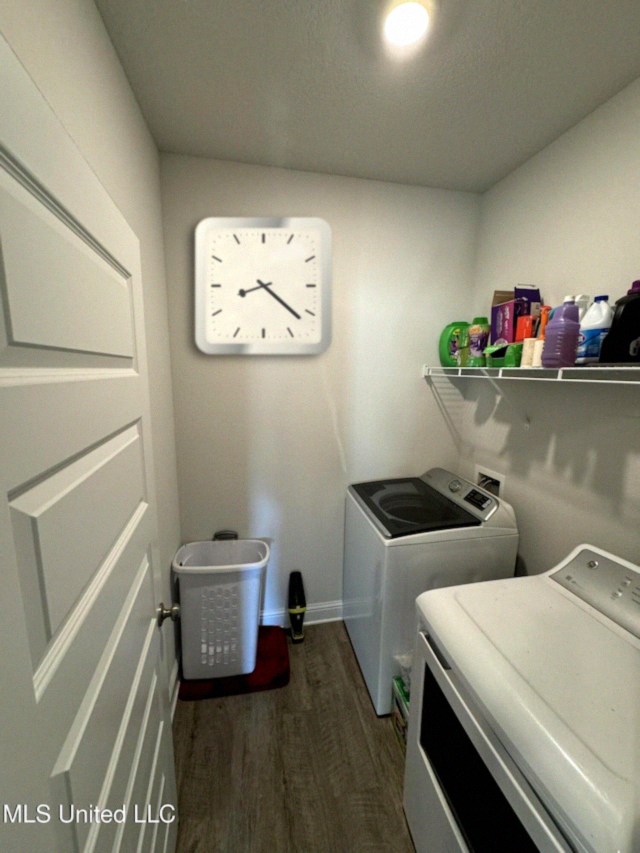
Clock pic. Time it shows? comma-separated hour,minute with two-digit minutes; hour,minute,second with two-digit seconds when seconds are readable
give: 8,22
